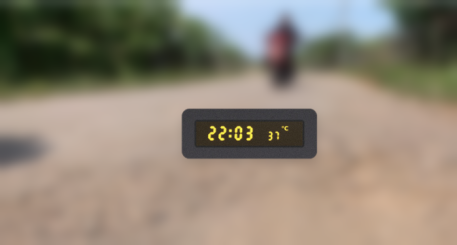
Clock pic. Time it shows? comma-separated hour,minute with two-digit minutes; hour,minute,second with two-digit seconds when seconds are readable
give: 22,03
